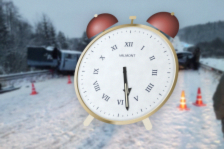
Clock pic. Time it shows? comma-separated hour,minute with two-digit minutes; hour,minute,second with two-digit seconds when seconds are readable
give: 5,28
